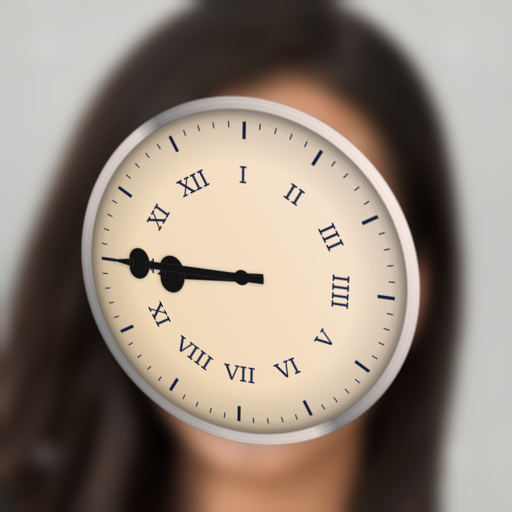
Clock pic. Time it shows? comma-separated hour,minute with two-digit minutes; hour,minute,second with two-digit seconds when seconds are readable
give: 9,50
